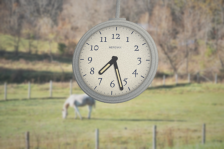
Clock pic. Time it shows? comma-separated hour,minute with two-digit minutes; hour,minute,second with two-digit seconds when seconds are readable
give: 7,27
